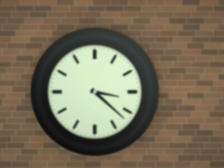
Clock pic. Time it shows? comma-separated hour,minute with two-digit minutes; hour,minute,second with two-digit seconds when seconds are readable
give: 3,22
